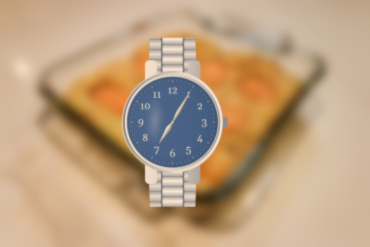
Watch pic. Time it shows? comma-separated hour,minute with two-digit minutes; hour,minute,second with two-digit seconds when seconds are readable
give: 7,05
